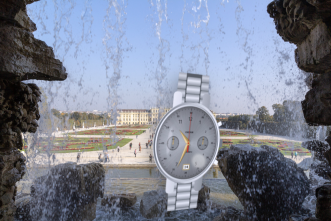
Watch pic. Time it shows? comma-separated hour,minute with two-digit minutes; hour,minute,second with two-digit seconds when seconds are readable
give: 10,34
